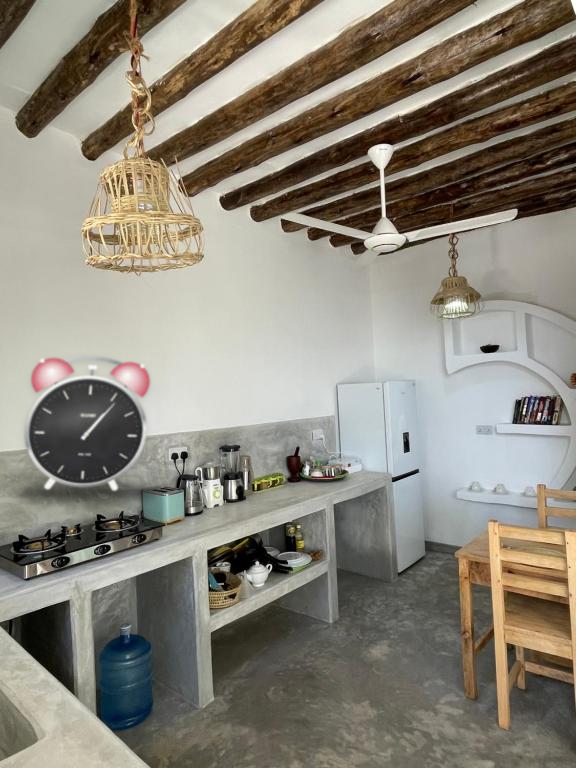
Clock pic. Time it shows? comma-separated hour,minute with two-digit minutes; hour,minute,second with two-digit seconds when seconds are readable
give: 1,06
